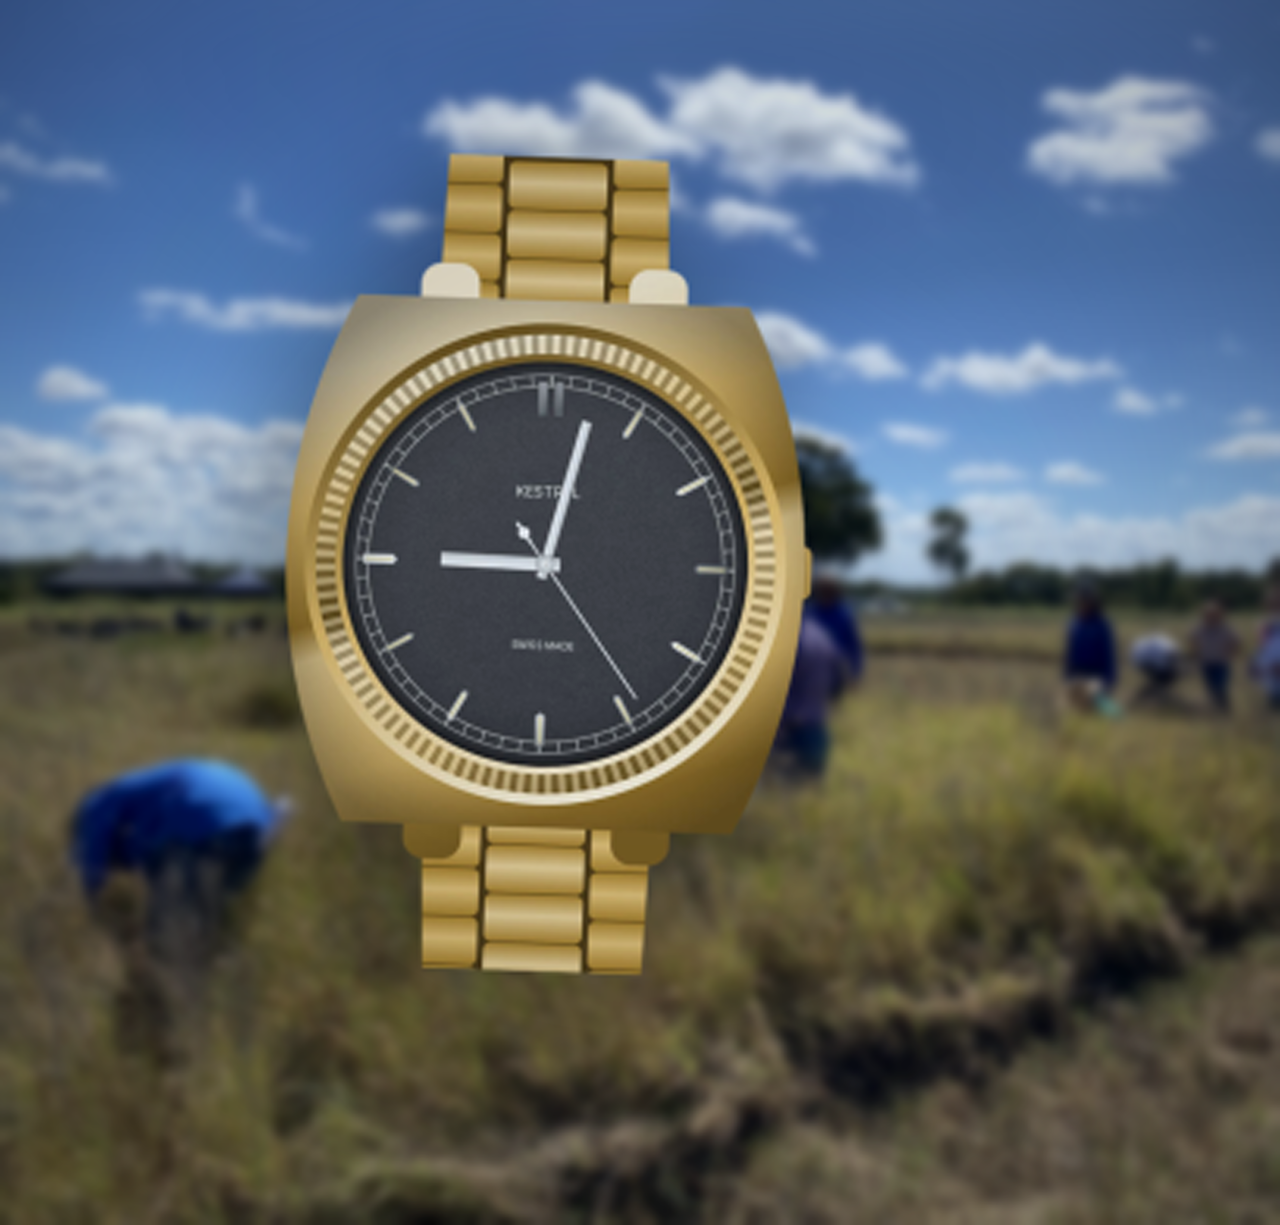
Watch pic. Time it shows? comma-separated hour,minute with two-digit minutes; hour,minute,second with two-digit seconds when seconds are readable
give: 9,02,24
